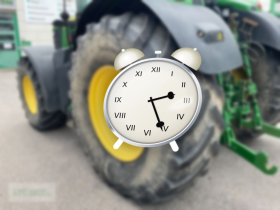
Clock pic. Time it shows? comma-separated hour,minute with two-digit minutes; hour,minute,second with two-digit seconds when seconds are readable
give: 2,26
